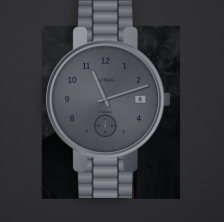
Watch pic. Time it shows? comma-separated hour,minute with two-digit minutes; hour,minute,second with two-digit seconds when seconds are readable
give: 11,12
